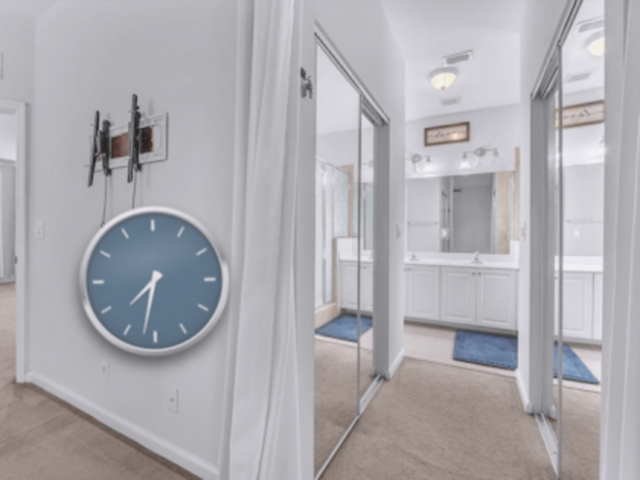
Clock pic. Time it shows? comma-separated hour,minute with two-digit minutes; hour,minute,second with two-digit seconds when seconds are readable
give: 7,32
